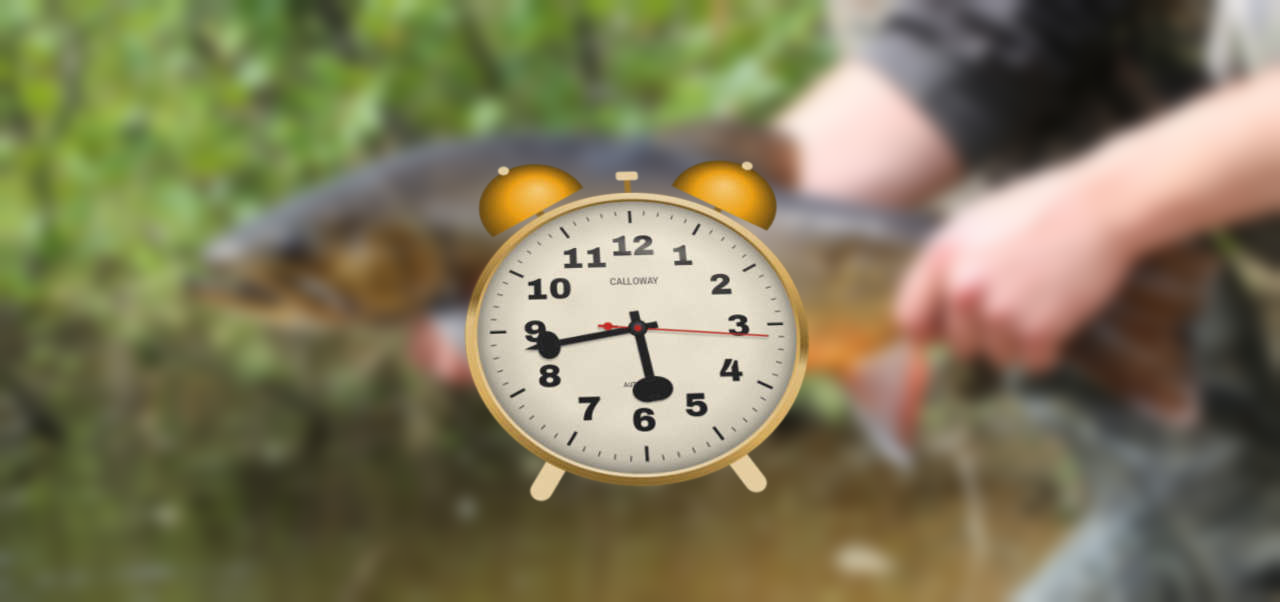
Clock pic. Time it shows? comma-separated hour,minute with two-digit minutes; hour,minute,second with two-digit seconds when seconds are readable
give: 5,43,16
